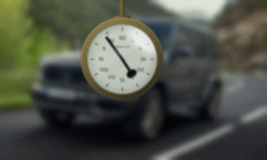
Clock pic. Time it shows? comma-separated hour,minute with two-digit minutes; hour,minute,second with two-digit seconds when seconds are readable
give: 4,54
